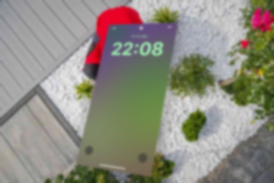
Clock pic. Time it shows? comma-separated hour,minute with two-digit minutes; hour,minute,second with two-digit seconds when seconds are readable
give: 22,08
